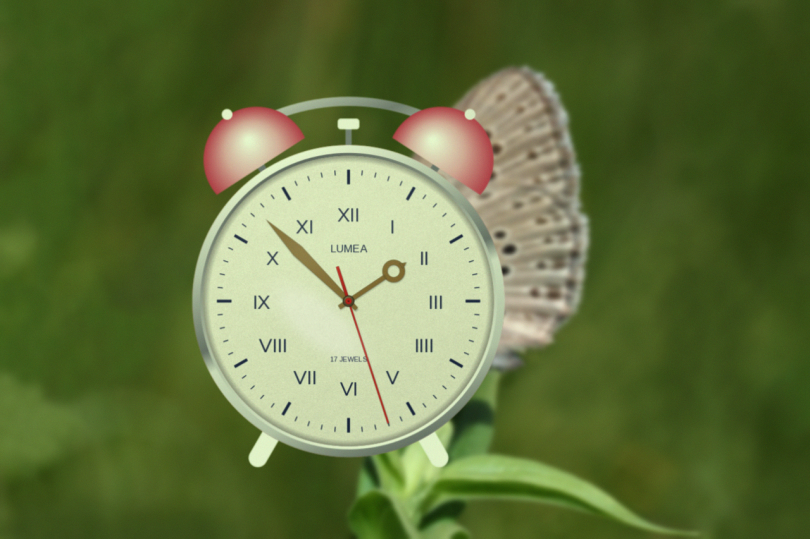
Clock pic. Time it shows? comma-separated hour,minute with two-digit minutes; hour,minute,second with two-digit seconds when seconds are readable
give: 1,52,27
